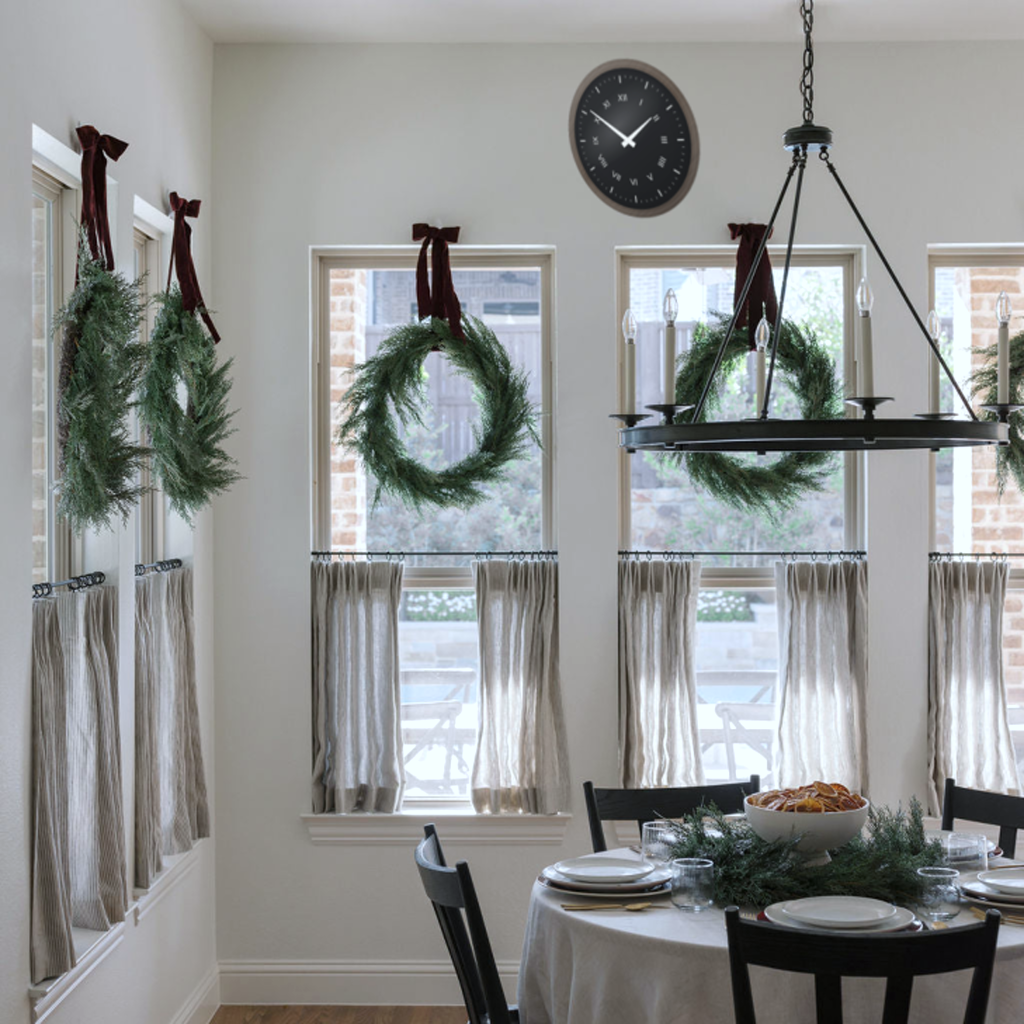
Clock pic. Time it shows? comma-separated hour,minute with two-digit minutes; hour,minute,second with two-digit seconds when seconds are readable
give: 1,51
